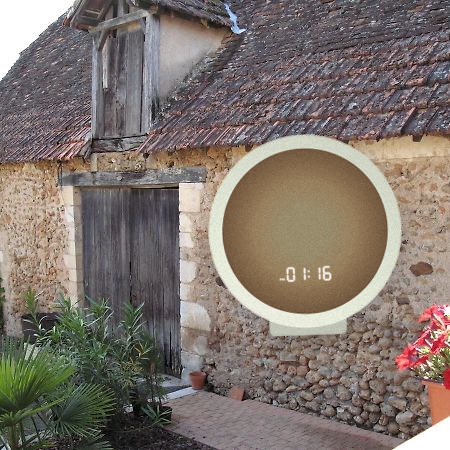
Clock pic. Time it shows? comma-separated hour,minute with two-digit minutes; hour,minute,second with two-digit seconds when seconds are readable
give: 1,16
